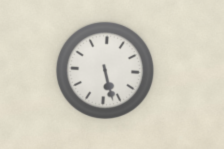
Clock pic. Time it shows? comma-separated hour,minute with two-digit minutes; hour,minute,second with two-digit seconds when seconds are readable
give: 5,27
